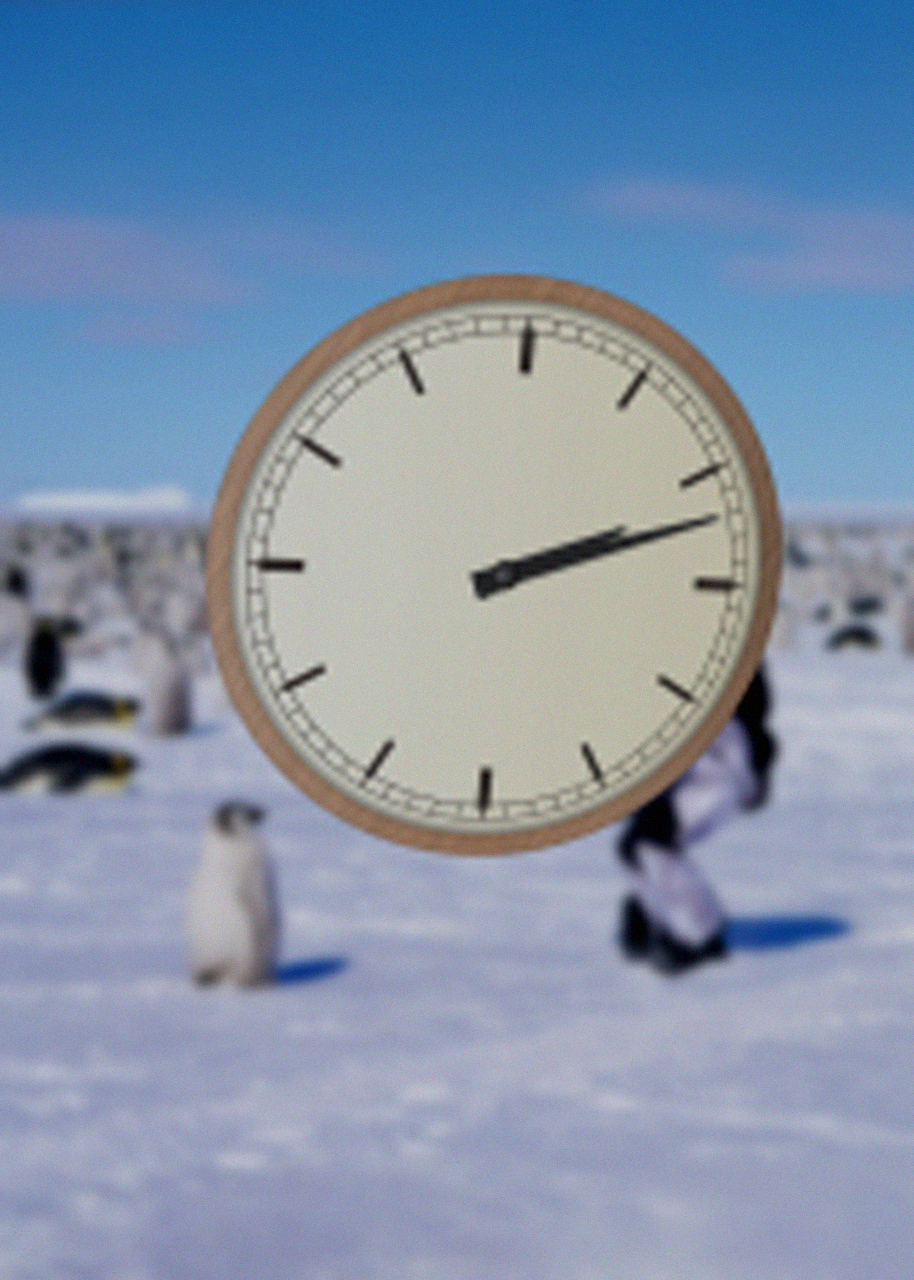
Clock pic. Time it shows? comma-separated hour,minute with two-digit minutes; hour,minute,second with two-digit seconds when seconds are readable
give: 2,12
